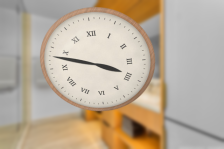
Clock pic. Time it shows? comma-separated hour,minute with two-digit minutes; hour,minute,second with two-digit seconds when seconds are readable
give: 3,48
